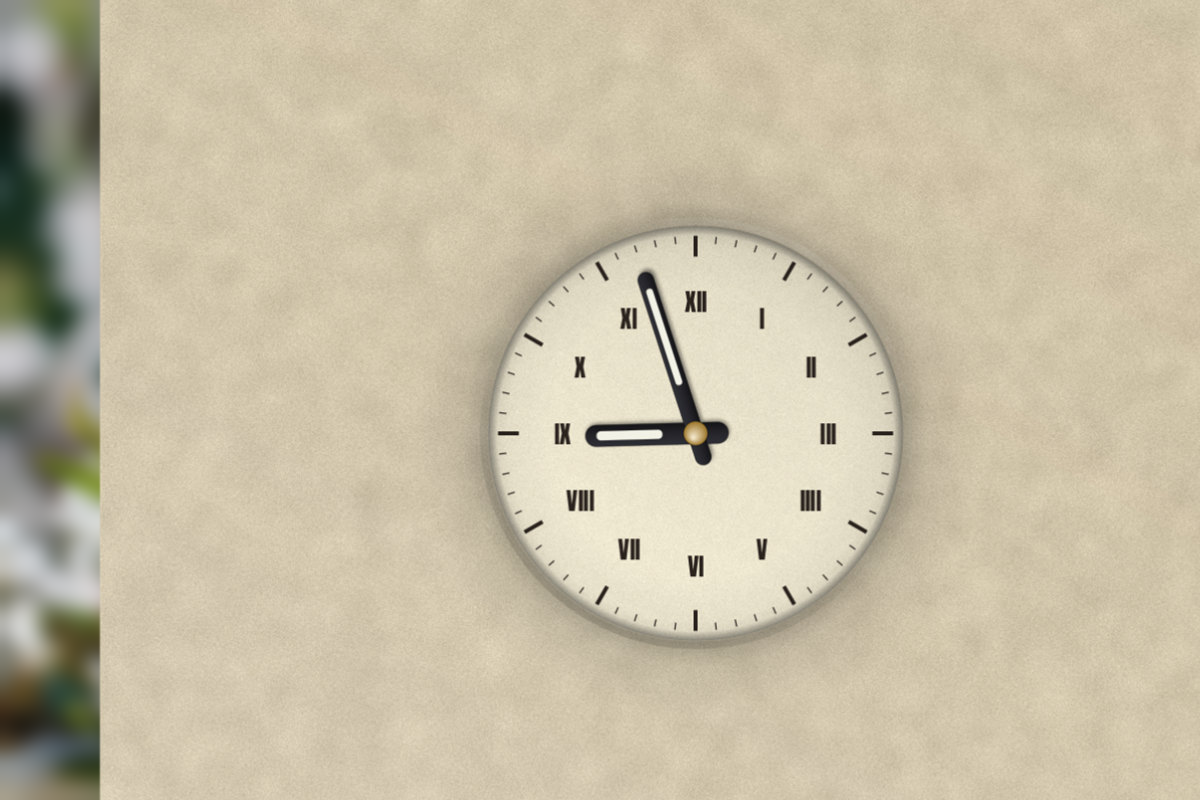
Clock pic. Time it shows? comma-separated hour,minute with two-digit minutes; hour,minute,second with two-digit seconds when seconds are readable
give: 8,57
